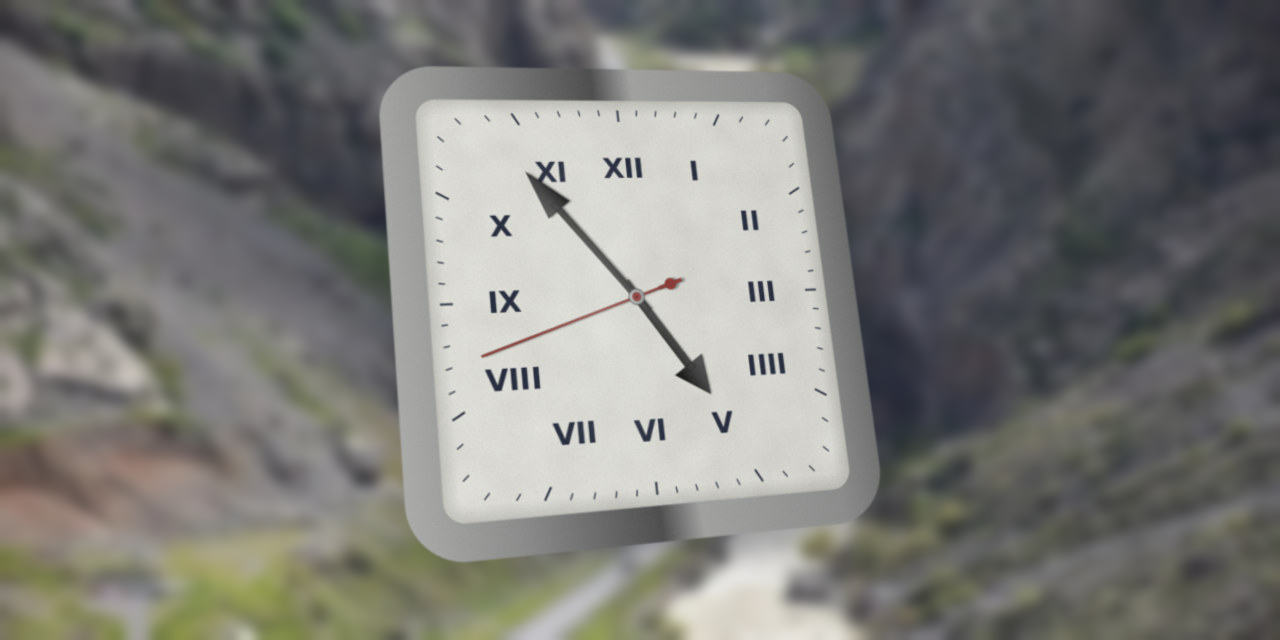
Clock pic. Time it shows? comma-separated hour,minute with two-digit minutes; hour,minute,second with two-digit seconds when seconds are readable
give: 4,53,42
